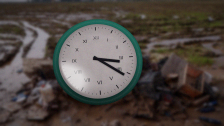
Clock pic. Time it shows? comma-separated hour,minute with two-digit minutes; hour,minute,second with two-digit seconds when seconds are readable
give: 3,21
